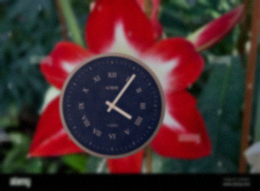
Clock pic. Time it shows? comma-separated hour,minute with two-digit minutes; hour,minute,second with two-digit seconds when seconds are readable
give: 4,06
